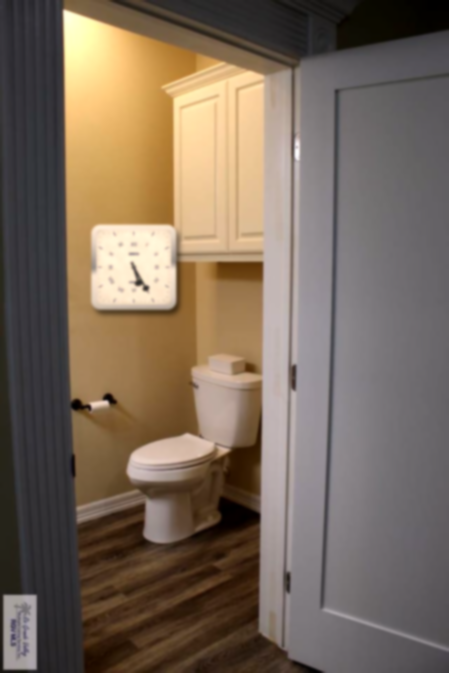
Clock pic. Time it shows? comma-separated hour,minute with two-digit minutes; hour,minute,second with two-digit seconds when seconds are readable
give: 5,25
